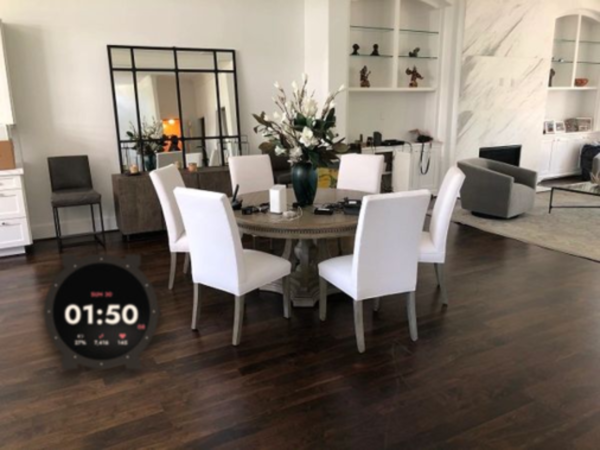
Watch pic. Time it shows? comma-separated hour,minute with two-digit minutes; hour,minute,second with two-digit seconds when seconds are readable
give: 1,50
